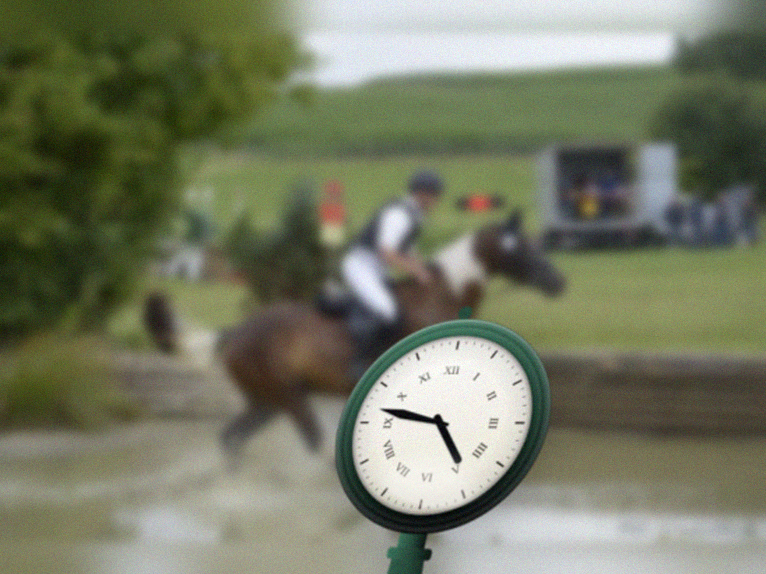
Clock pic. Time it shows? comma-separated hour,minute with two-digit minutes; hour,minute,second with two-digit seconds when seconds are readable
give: 4,47
